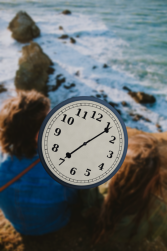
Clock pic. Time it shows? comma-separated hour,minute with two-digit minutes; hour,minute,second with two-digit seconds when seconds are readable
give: 7,06
